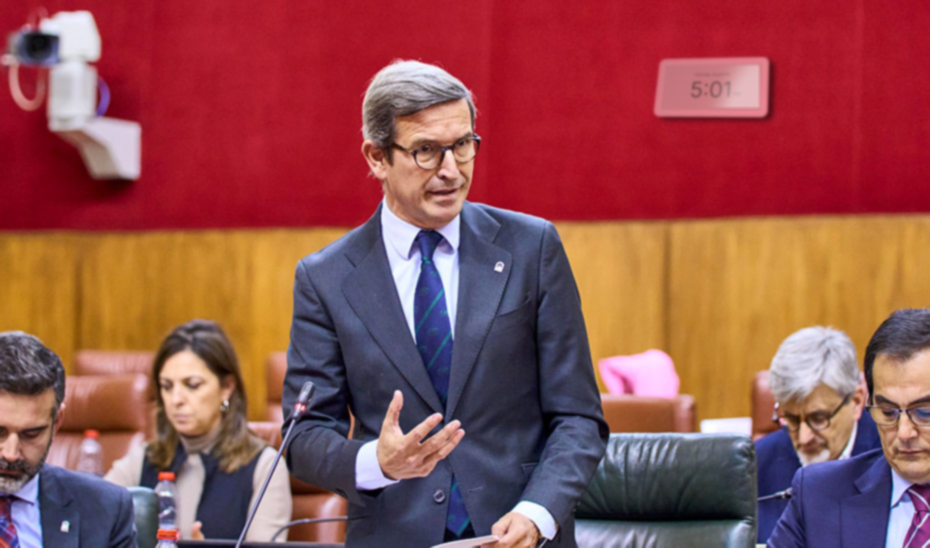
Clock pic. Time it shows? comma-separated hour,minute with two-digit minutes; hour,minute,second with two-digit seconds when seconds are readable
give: 5,01
